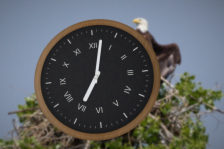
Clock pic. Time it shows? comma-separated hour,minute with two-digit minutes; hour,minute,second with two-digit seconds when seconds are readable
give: 7,02
